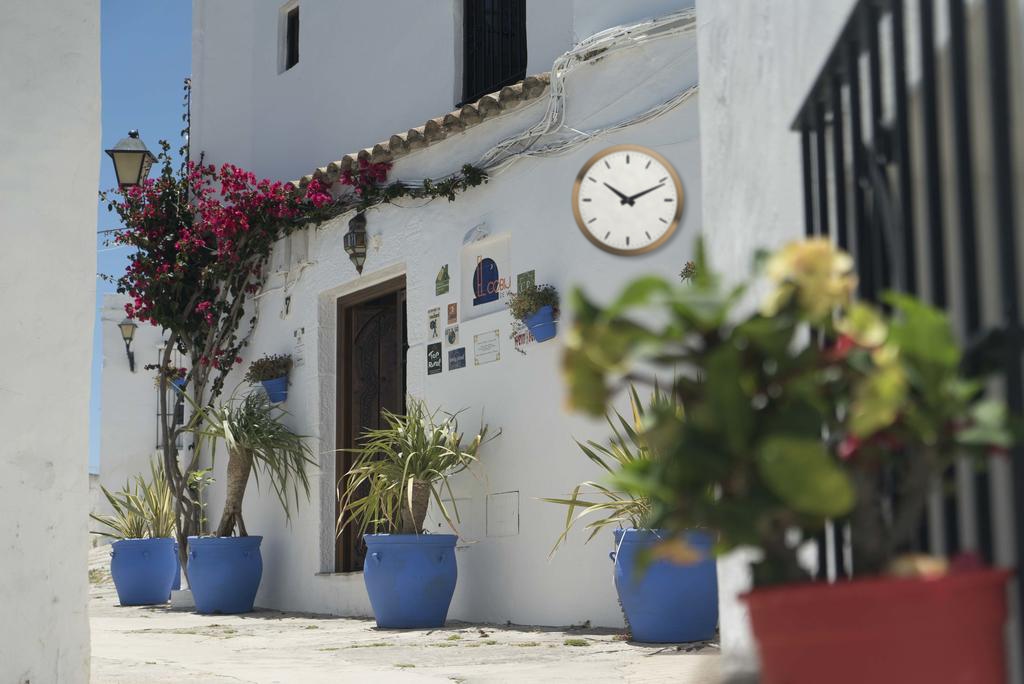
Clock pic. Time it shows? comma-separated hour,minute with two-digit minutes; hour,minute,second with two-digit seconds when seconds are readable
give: 10,11
